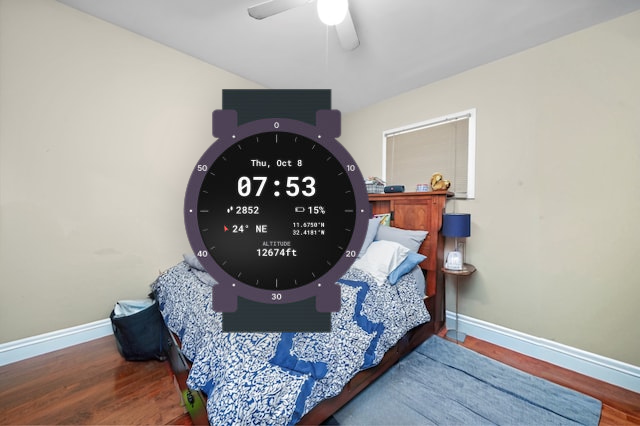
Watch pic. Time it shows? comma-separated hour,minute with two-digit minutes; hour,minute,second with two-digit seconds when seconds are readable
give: 7,53
